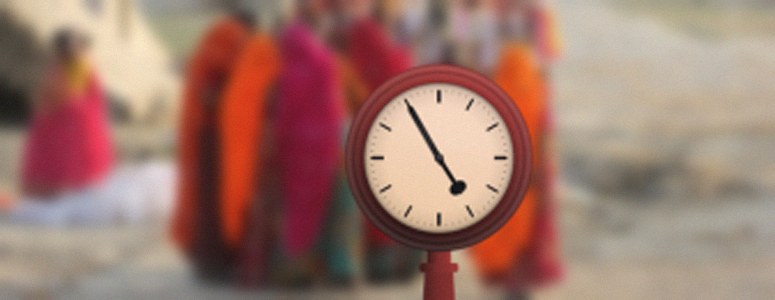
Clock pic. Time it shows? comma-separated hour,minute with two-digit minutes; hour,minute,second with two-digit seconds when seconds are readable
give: 4,55
